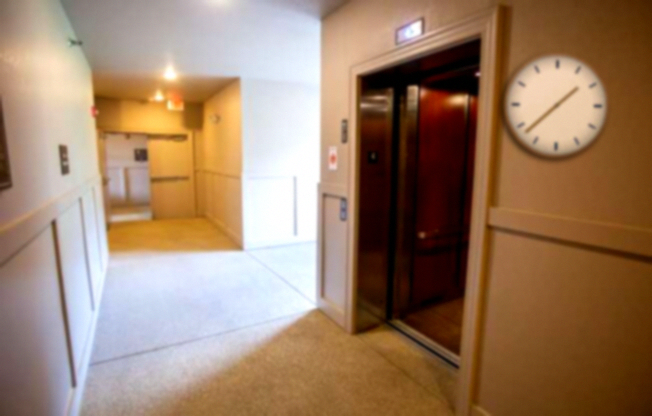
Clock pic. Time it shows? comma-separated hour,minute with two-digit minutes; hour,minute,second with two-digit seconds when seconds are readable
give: 1,38
